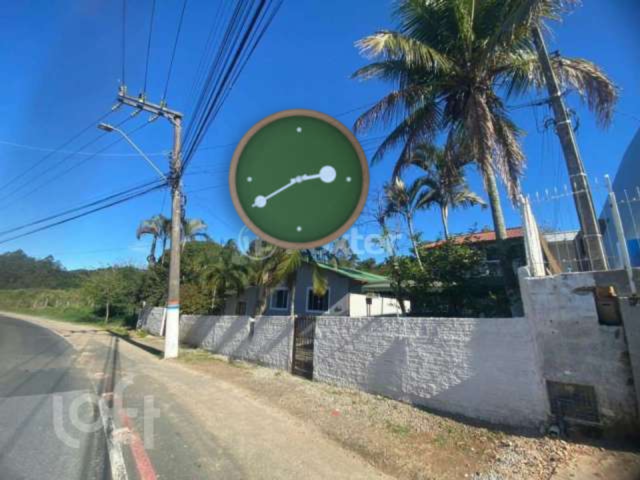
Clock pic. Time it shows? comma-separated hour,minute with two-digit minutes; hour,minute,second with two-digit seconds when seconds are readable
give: 2,40
